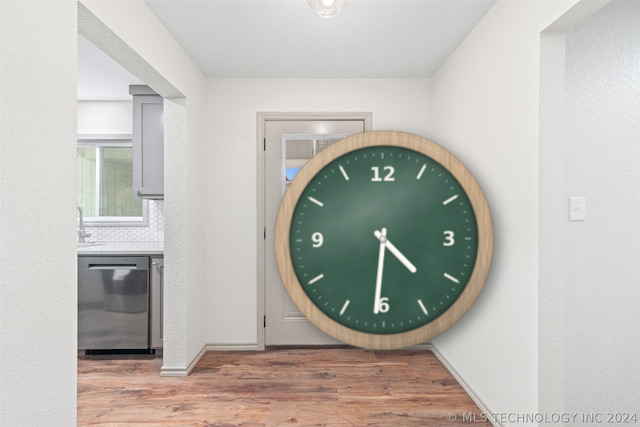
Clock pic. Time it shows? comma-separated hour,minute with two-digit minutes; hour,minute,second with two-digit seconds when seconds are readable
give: 4,31
